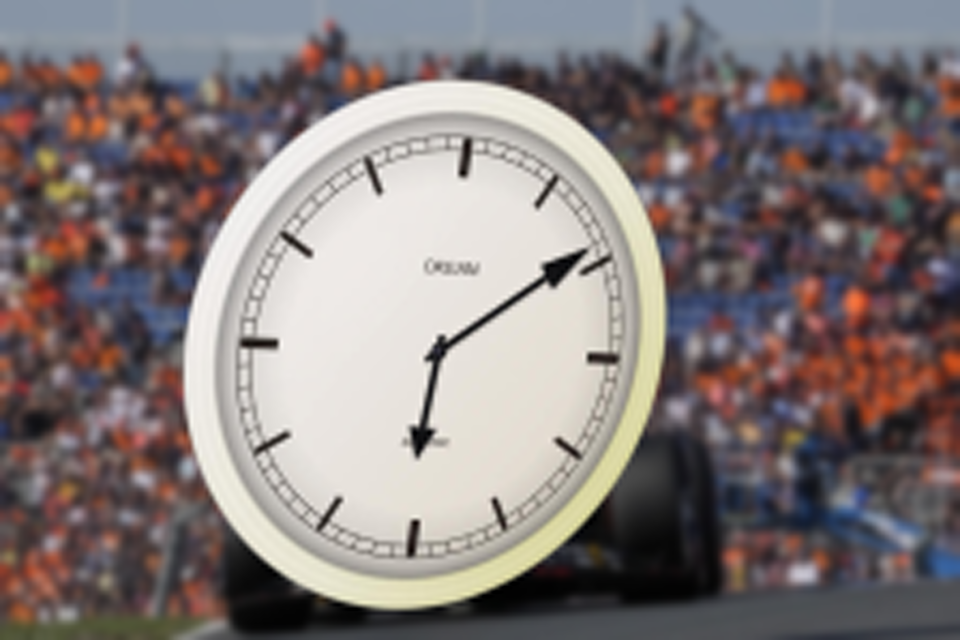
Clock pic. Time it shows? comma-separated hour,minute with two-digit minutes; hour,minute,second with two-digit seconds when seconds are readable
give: 6,09
